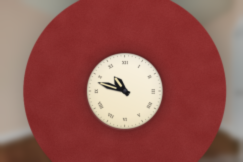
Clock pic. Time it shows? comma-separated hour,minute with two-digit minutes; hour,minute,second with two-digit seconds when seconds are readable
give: 10,48
